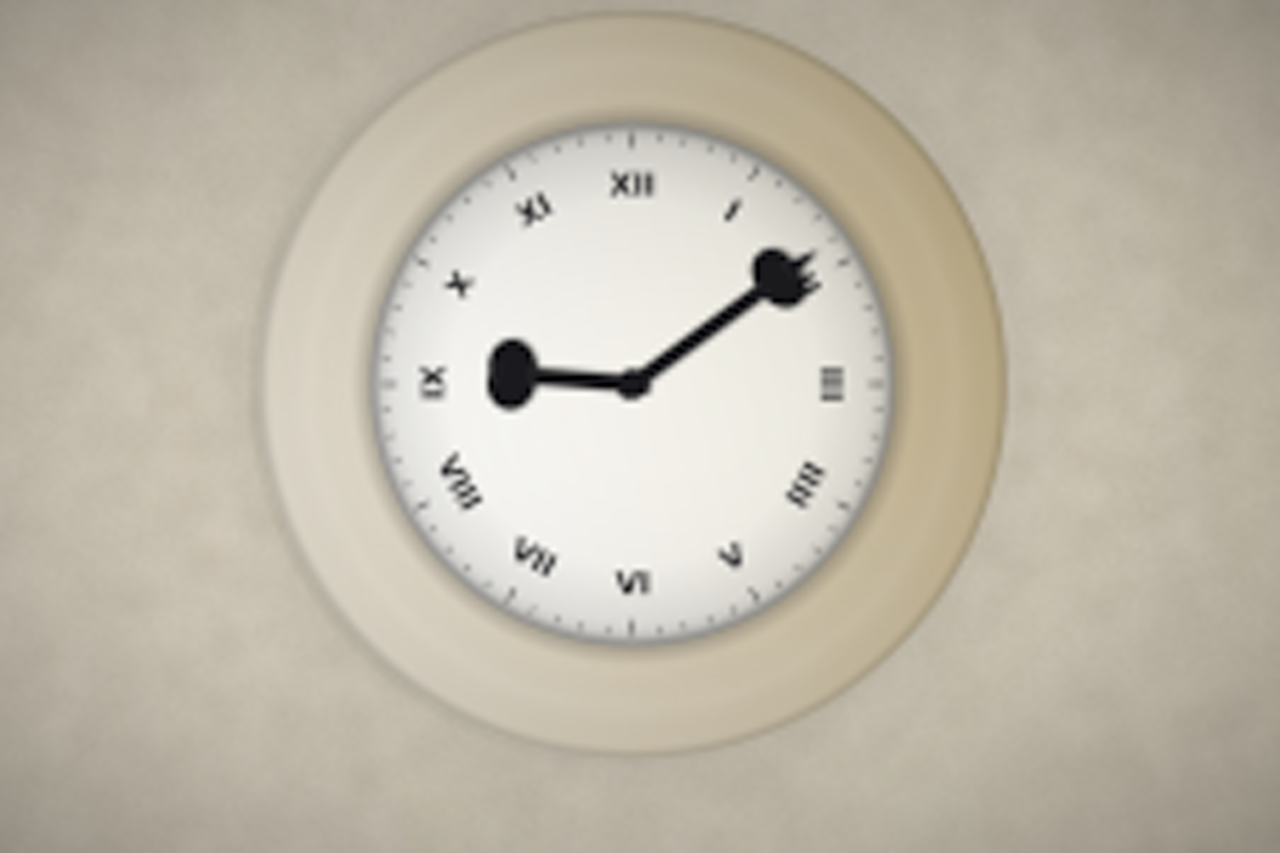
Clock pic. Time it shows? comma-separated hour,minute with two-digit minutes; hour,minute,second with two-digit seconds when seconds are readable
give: 9,09
